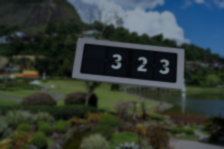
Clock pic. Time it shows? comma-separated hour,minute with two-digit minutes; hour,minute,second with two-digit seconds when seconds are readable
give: 3,23
